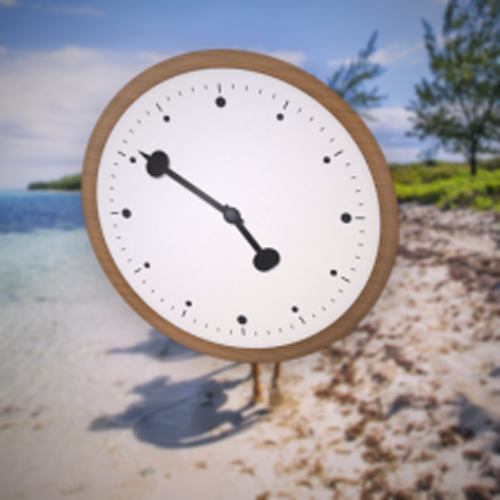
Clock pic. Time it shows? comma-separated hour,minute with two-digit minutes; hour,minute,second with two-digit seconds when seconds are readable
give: 4,51
